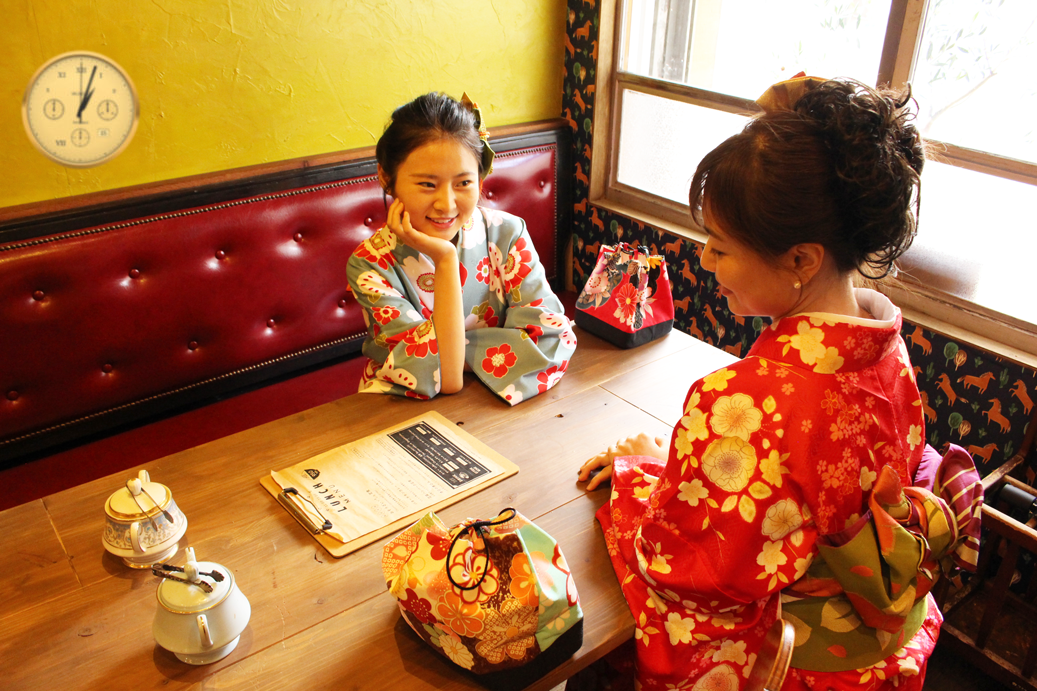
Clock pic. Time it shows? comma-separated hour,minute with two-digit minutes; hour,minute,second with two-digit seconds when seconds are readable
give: 1,03
